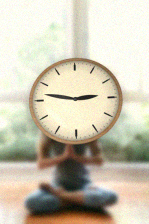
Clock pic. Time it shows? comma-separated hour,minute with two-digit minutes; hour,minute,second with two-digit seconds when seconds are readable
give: 2,47
